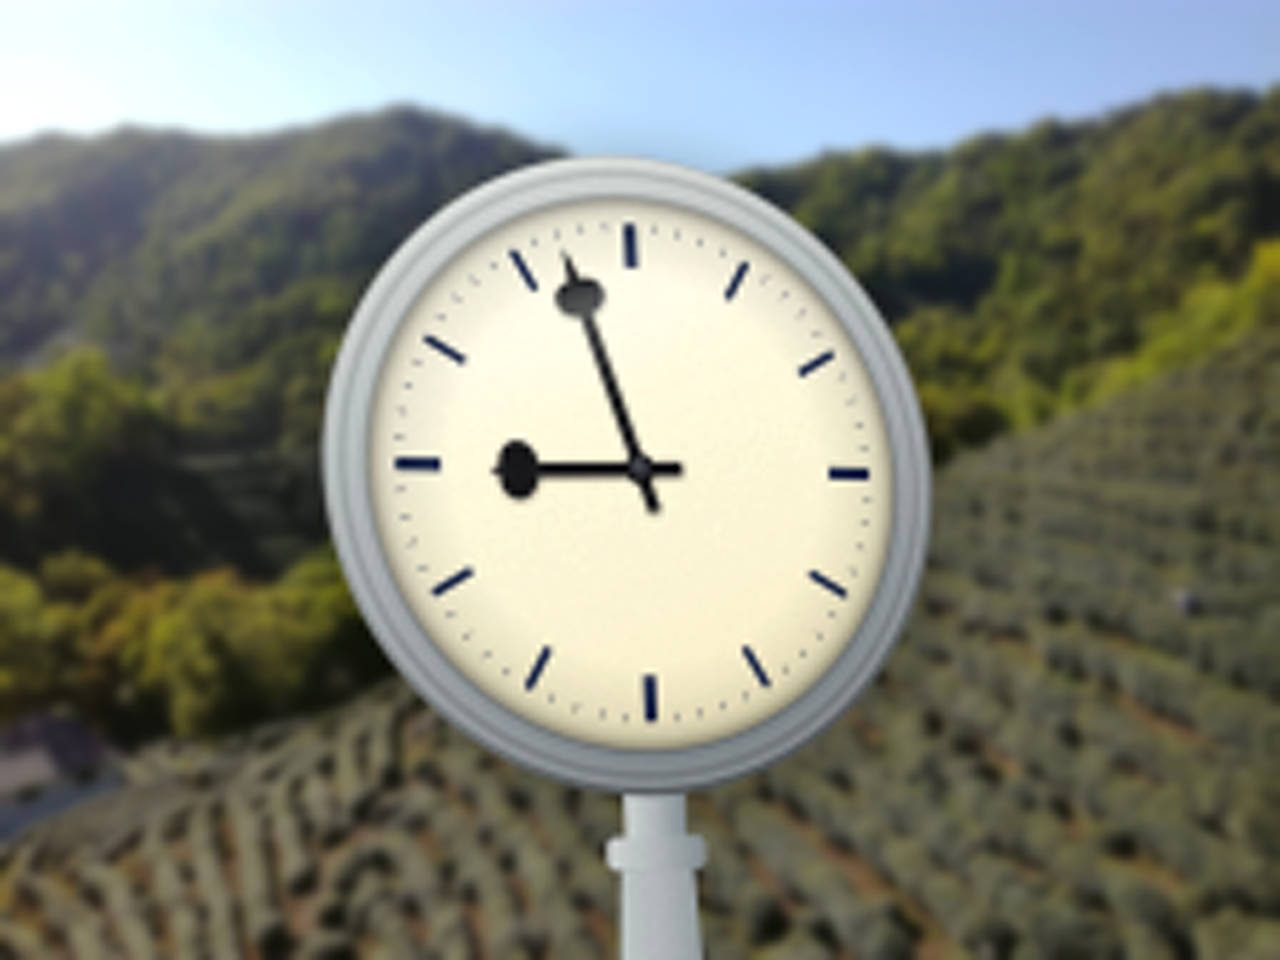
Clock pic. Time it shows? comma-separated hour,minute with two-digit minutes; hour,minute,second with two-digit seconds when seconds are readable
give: 8,57
